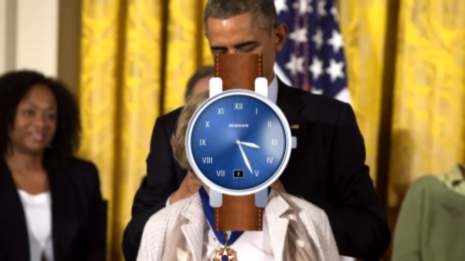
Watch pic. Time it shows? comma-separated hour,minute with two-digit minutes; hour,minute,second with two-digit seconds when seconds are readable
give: 3,26
